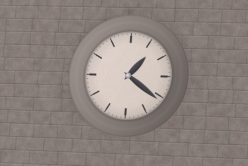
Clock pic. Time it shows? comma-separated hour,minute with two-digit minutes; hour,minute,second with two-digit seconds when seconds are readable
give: 1,21
